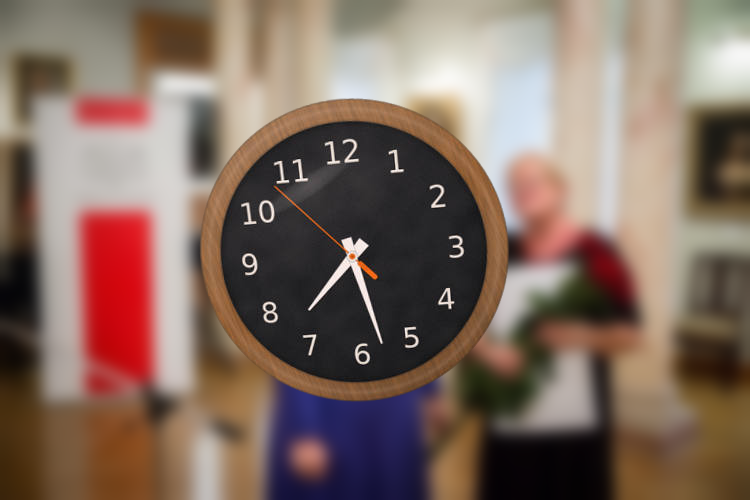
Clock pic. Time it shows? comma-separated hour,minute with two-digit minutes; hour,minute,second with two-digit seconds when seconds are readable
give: 7,27,53
